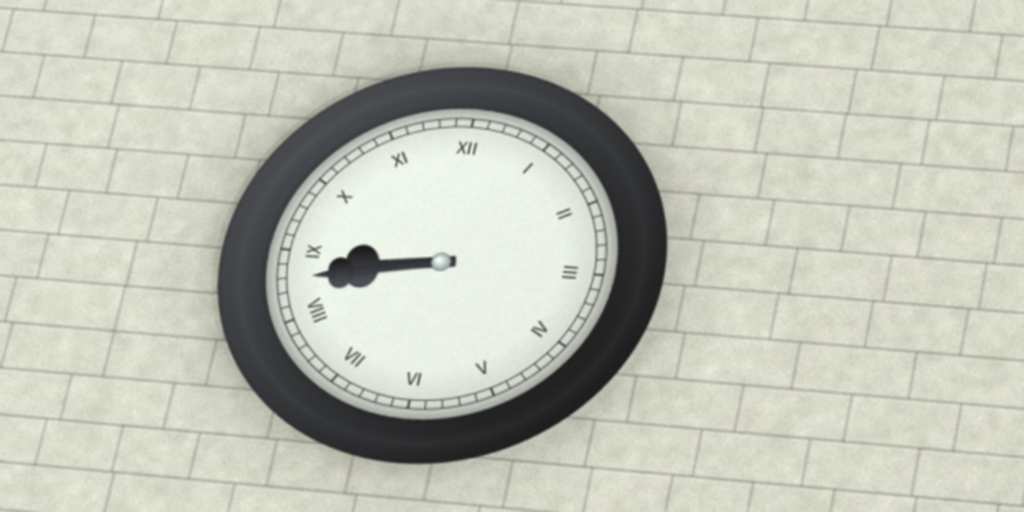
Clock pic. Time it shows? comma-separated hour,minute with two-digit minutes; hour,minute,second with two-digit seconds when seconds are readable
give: 8,43
